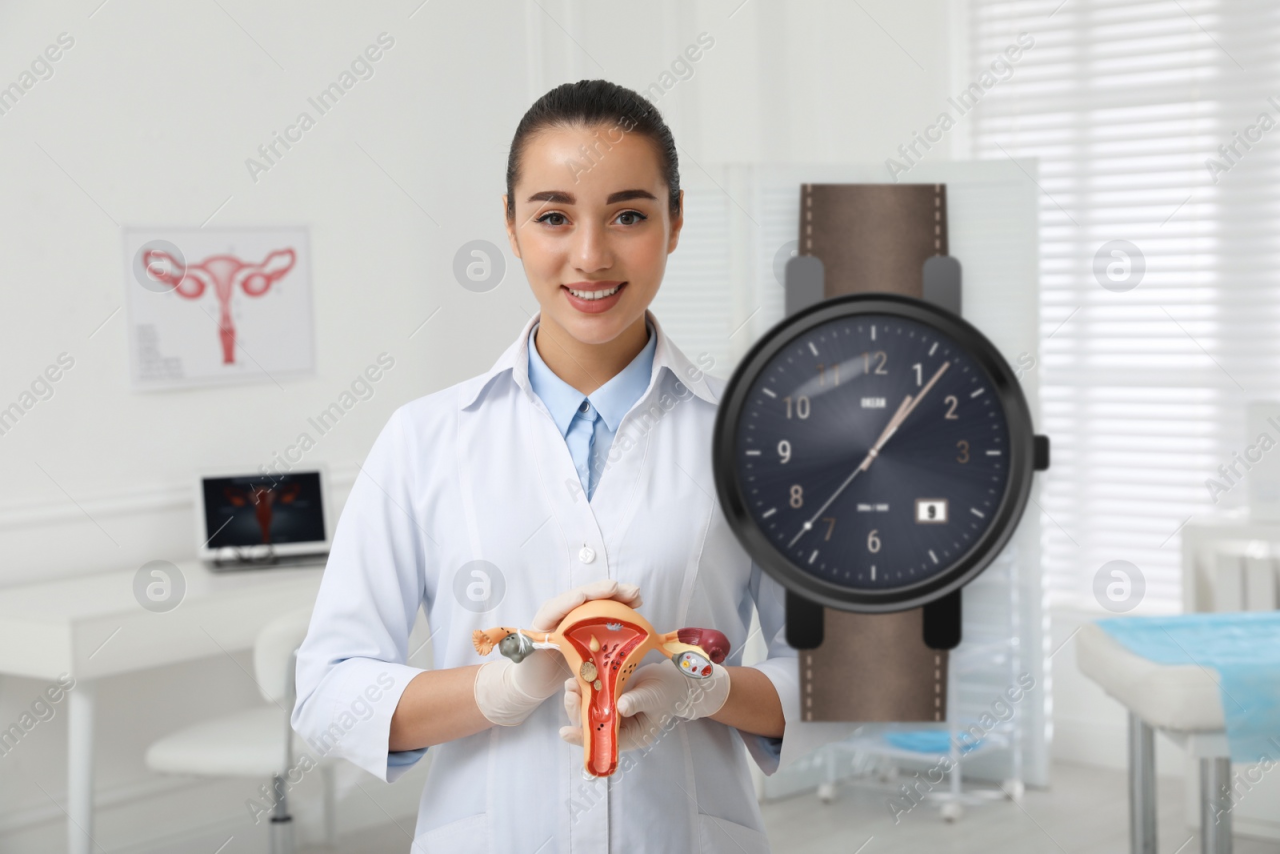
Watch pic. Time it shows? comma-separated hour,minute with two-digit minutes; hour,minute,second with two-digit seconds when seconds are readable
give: 1,06,37
